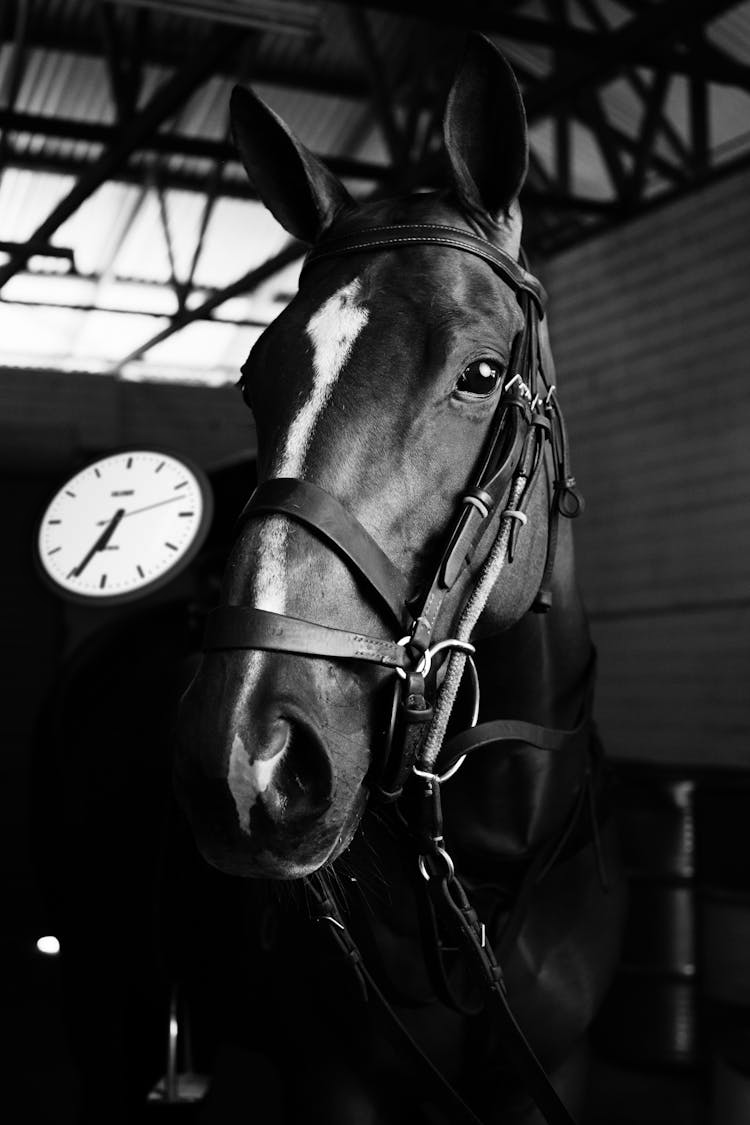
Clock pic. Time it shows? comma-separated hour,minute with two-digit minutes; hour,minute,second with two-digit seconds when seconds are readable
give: 6,34,12
